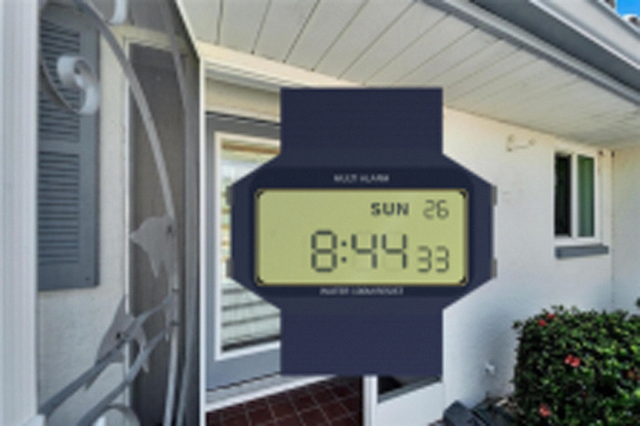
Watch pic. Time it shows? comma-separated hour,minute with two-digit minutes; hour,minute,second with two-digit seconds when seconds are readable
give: 8,44,33
